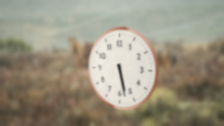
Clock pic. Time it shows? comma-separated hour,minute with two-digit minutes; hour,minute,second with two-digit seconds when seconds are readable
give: 5,28
